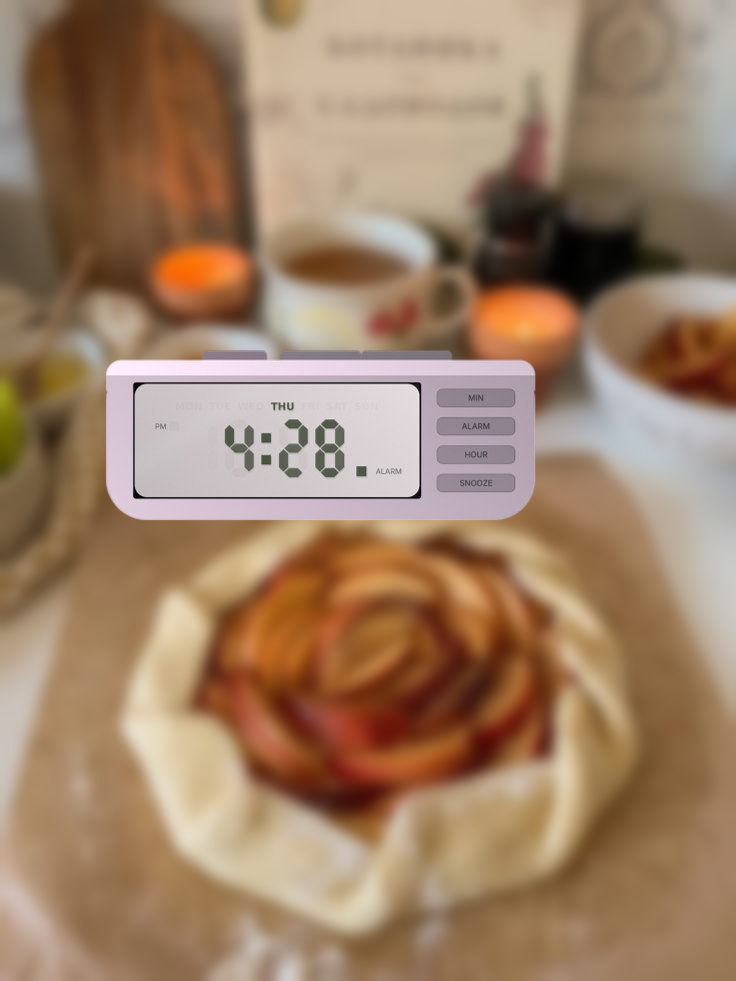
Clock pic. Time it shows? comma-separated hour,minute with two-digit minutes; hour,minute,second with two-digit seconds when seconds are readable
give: 4,28
